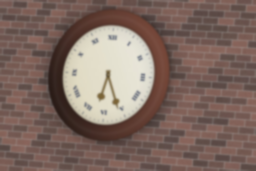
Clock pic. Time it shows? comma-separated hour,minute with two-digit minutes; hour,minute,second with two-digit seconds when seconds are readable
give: 6,26
